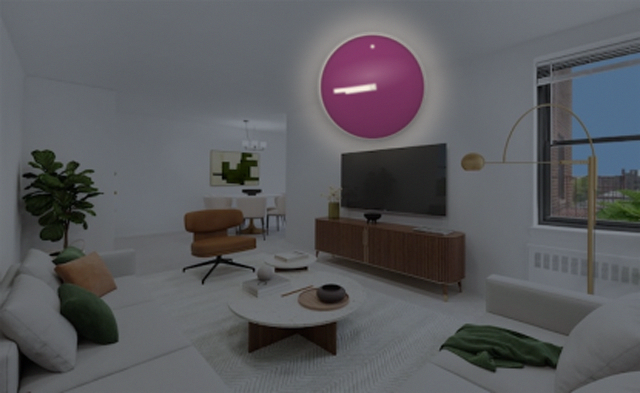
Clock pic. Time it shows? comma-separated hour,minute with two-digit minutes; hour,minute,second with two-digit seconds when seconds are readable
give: 8,44
